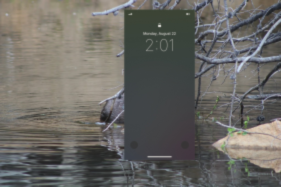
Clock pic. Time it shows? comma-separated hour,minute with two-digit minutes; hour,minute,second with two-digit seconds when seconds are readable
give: 2,01
